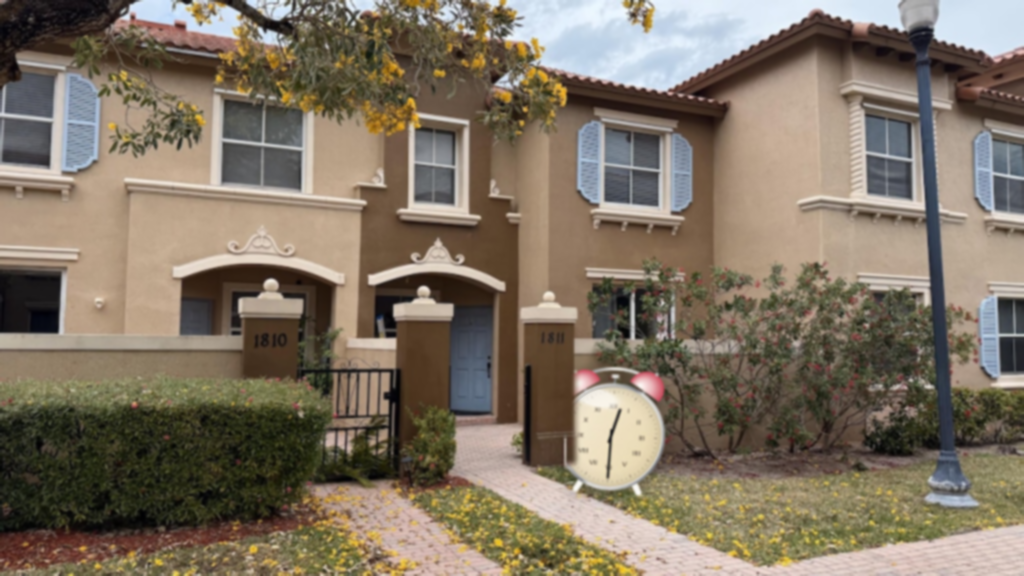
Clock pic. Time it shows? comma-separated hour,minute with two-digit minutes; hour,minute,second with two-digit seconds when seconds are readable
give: 12,30
